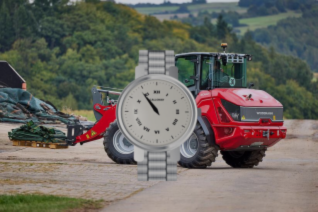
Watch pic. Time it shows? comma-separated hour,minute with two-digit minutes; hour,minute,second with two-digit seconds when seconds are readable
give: 10,54
